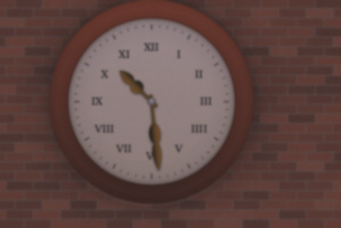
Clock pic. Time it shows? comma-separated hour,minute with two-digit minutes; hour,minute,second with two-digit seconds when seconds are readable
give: 10,29
